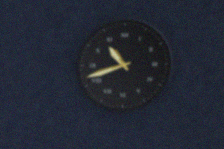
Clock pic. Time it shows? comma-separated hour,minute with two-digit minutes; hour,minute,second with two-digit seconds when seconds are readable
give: 10,42
